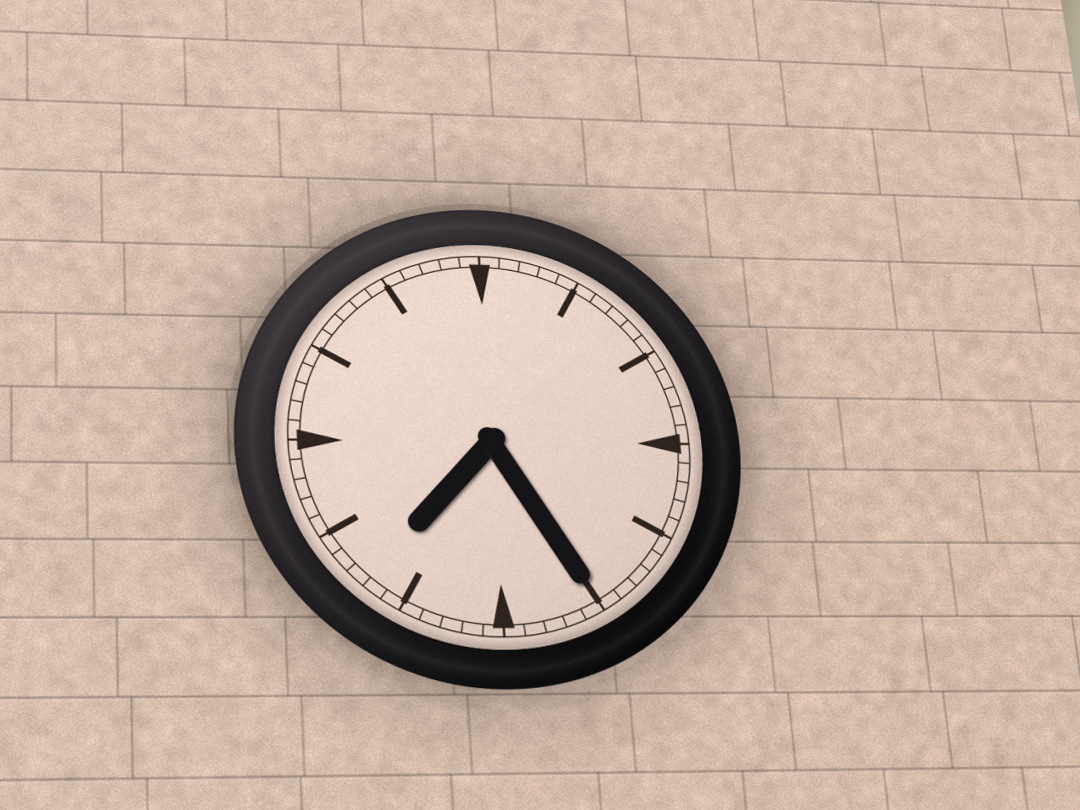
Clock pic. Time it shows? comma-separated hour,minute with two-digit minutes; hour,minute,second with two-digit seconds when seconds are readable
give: 7,25
